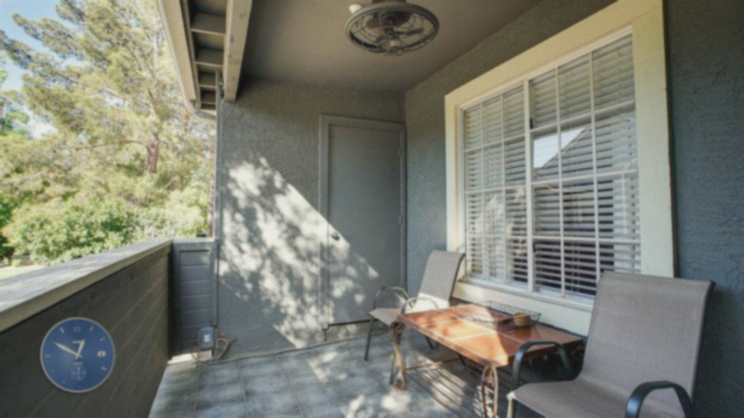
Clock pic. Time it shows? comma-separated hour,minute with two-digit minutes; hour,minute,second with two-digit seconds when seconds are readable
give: 12,50
